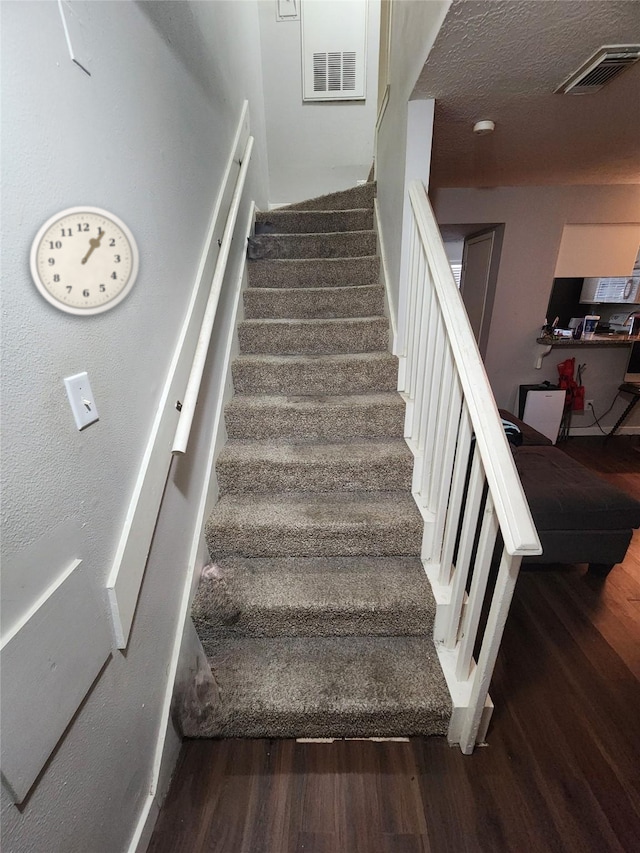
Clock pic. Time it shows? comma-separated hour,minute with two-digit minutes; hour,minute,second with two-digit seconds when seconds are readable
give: 1,06
